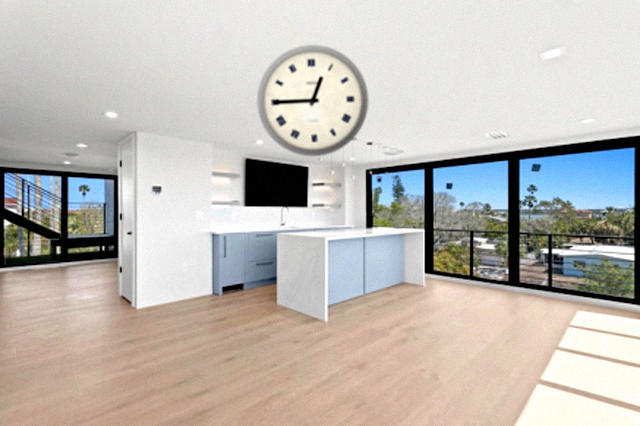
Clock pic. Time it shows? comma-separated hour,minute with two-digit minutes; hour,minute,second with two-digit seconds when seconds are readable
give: 12,45
